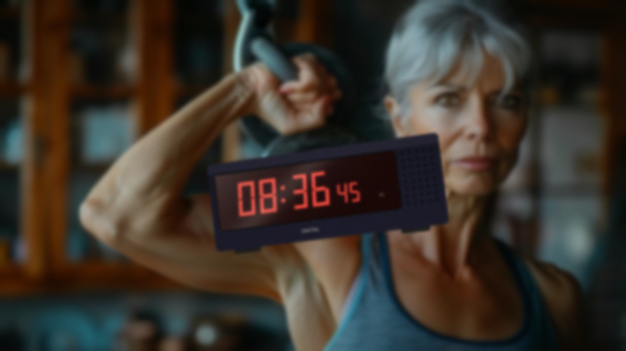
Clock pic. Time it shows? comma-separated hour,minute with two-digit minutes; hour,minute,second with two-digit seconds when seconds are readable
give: 8,36,45
